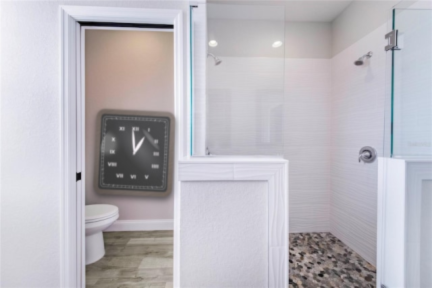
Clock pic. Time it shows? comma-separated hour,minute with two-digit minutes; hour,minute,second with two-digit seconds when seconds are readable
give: 12,59
